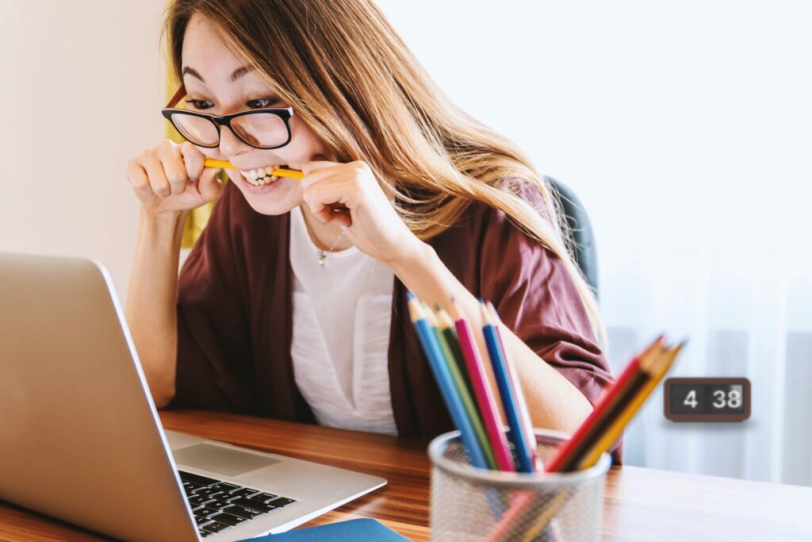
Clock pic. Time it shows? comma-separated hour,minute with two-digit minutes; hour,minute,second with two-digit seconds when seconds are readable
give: 4,38
